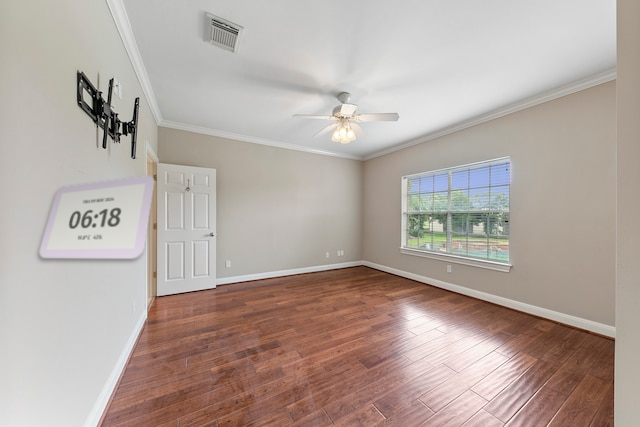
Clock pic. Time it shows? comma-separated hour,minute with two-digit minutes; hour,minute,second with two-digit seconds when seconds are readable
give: 6,18
